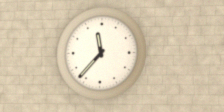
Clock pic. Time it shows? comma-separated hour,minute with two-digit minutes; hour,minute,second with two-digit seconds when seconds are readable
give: 11,37
